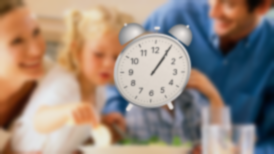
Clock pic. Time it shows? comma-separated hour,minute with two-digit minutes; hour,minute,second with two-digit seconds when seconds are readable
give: 1,05
